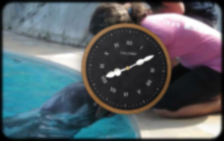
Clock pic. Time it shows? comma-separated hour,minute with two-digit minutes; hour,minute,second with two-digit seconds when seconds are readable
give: 8,10
